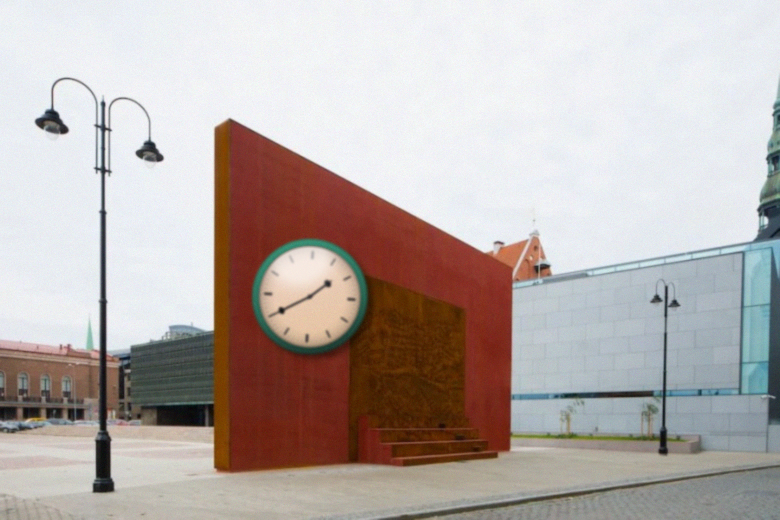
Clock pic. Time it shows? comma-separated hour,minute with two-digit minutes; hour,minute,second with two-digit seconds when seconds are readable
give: 1,40
